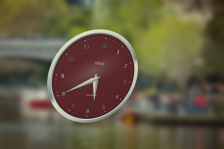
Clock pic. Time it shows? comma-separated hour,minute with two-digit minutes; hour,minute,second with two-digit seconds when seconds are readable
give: 5,40
